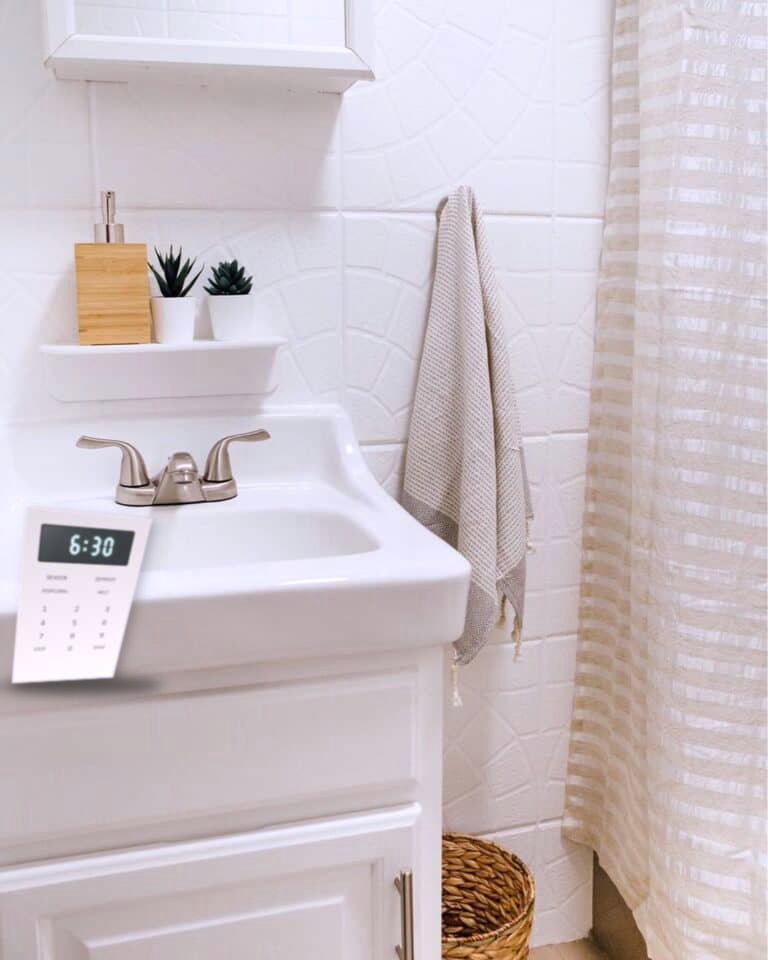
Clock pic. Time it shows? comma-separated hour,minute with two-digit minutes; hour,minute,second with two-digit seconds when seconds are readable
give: 6,30
